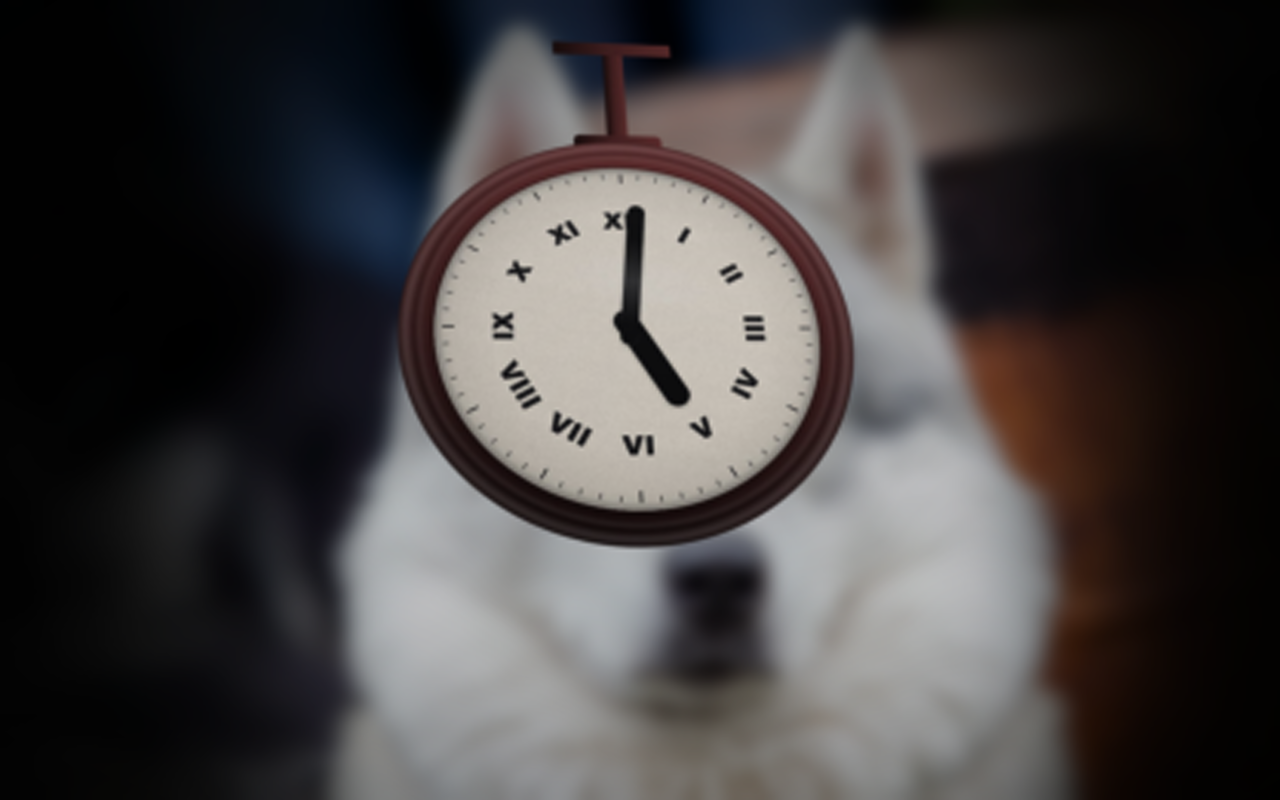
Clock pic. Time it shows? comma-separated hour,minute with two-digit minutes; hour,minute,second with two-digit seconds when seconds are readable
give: 5,01
